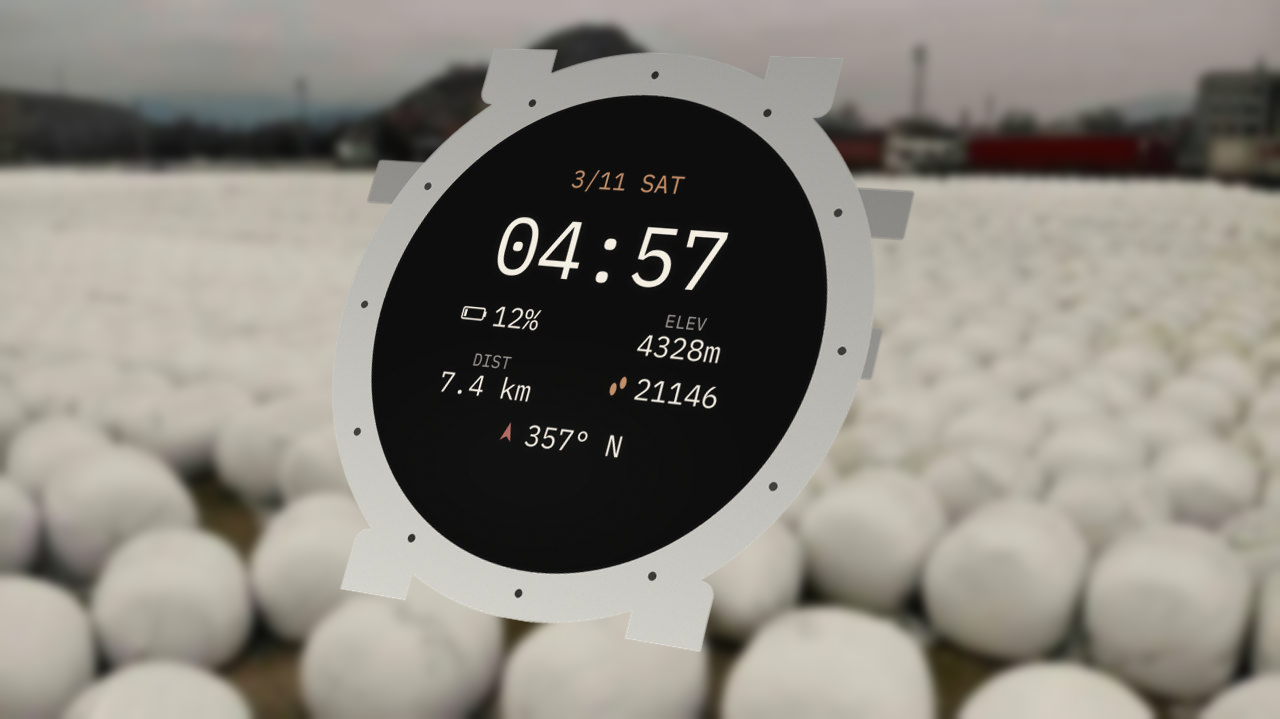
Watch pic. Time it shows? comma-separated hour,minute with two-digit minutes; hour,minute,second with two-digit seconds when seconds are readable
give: 4,57
